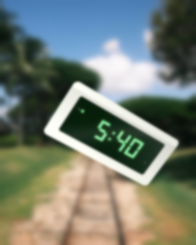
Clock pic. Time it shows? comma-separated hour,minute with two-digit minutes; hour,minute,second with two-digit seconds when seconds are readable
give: 5,40
